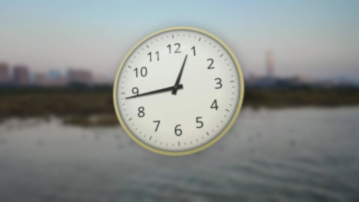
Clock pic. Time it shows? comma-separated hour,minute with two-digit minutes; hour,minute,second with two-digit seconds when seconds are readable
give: 12,44
